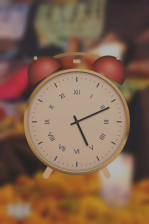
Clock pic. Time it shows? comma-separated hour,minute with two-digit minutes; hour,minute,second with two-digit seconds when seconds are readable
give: 5,11
